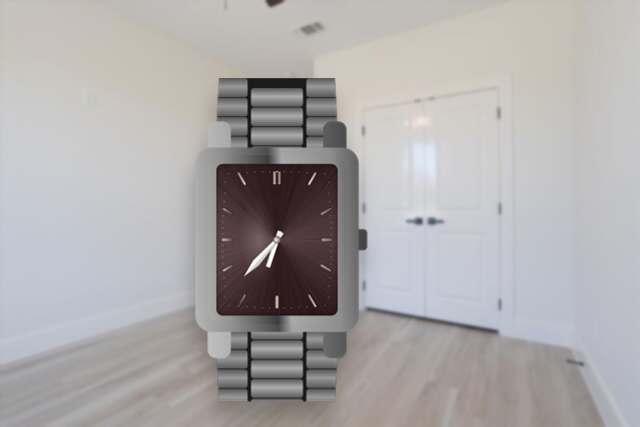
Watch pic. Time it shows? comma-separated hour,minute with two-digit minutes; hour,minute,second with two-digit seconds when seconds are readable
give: 6,37
